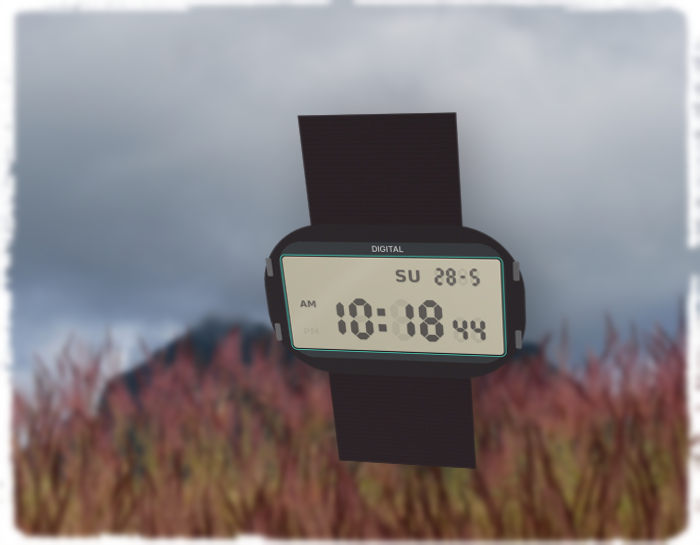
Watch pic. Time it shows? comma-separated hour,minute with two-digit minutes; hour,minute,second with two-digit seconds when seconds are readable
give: 10,18,44
